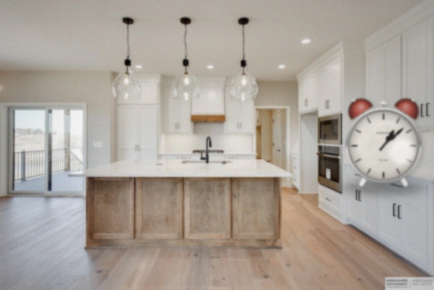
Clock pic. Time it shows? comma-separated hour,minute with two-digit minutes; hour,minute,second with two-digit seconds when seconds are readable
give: 1,08
